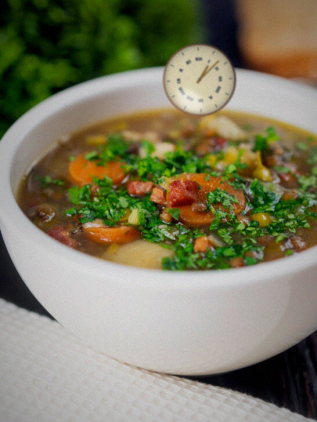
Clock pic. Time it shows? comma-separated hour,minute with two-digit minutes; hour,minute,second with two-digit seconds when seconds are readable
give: 1,08
